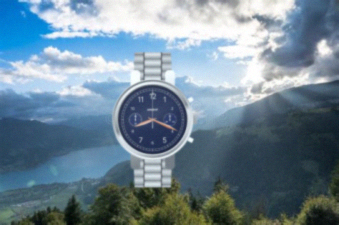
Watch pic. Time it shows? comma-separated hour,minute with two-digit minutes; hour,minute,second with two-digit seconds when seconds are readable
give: 8,19
